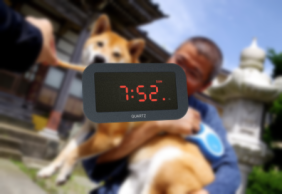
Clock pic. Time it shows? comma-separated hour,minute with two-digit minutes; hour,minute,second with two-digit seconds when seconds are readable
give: 7,52
